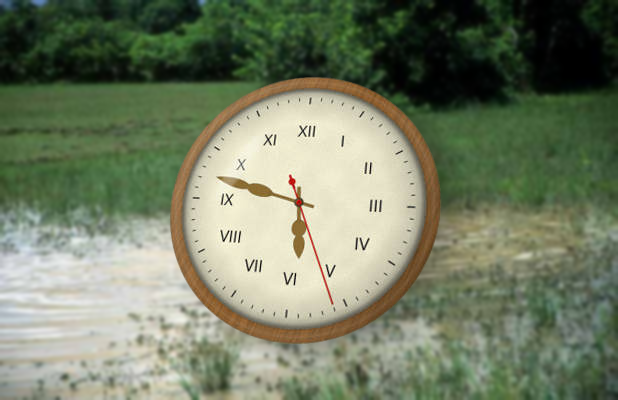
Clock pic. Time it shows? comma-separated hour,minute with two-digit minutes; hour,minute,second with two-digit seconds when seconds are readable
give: 5,47,26
